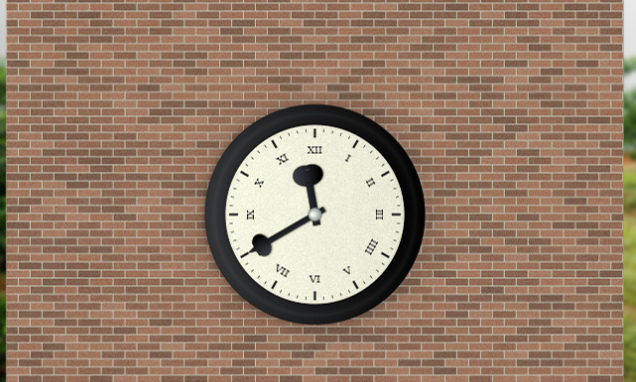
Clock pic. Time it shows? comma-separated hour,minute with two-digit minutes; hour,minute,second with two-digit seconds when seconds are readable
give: 11,40
